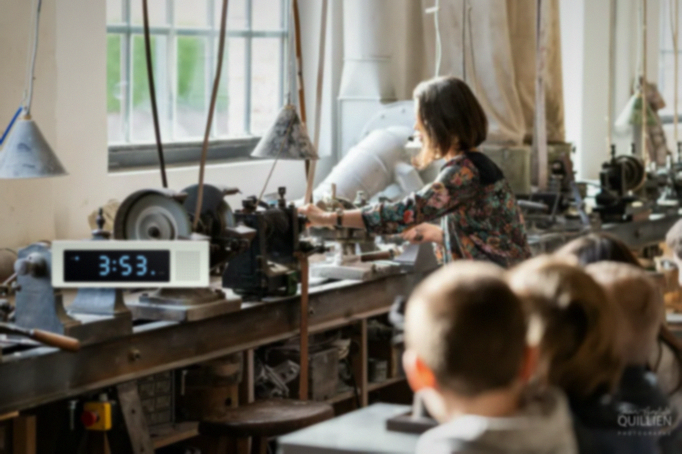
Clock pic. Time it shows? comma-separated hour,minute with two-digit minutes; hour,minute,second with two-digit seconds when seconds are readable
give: 3,53
